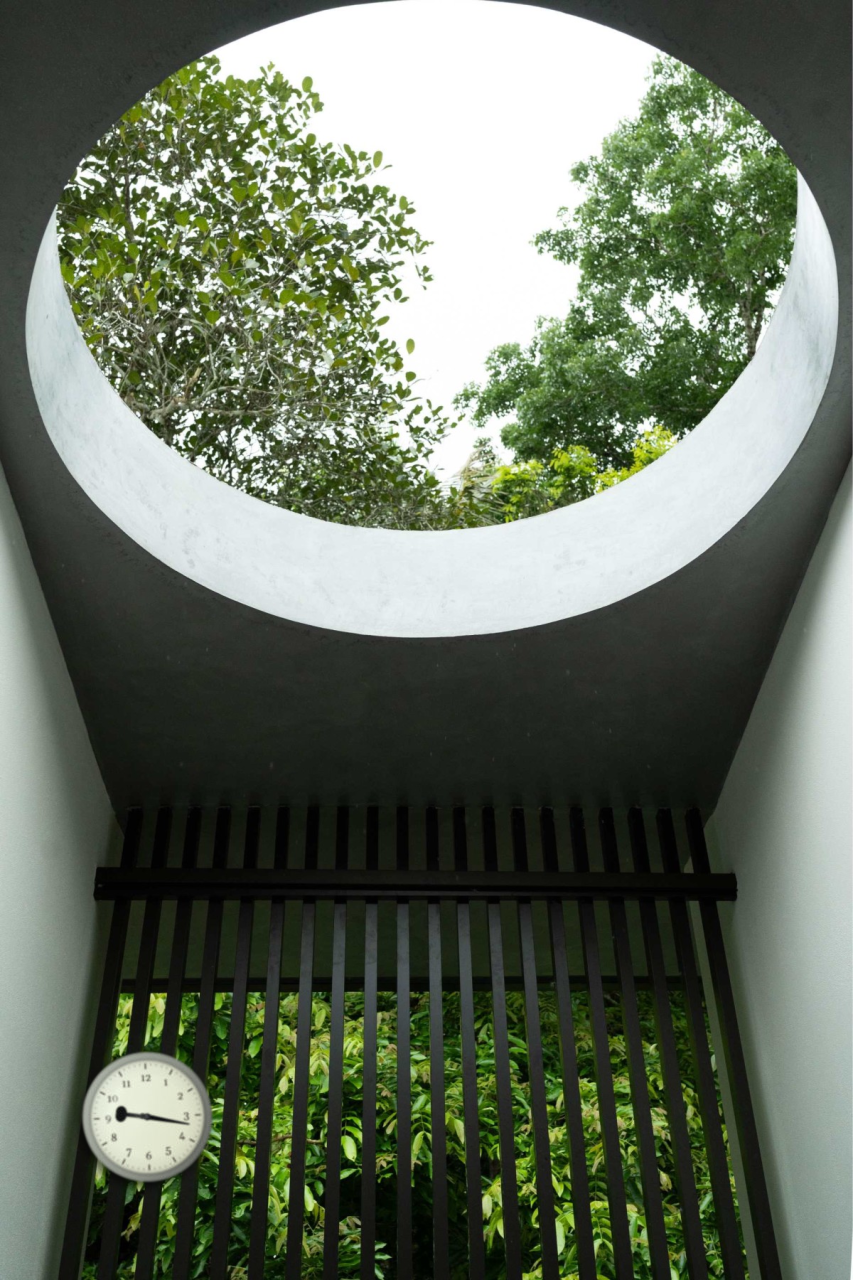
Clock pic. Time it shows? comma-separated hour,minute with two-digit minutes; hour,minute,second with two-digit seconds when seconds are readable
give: 9,17
